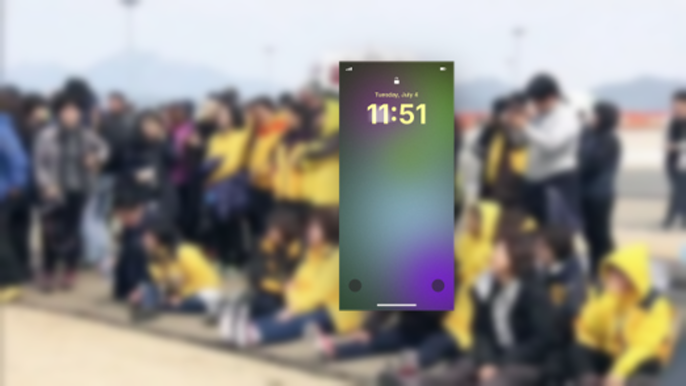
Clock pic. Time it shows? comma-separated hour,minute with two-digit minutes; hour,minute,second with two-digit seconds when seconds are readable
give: 11,51
